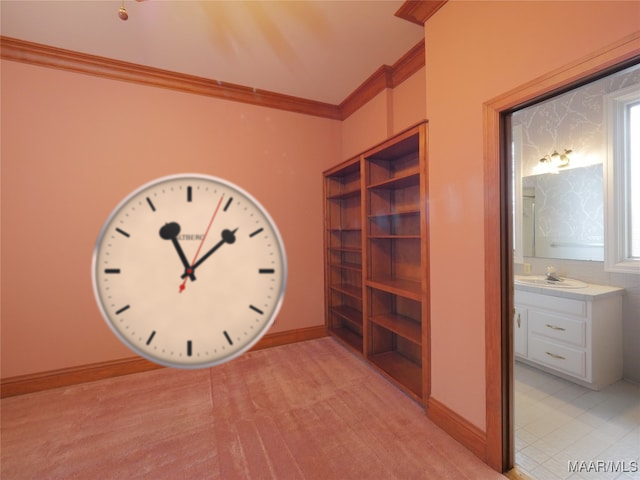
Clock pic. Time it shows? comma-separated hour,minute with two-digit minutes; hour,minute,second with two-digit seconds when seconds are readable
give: 11,08,04
